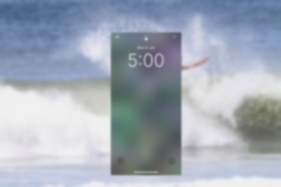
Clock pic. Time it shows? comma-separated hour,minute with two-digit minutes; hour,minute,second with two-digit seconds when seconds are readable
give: 5,00
